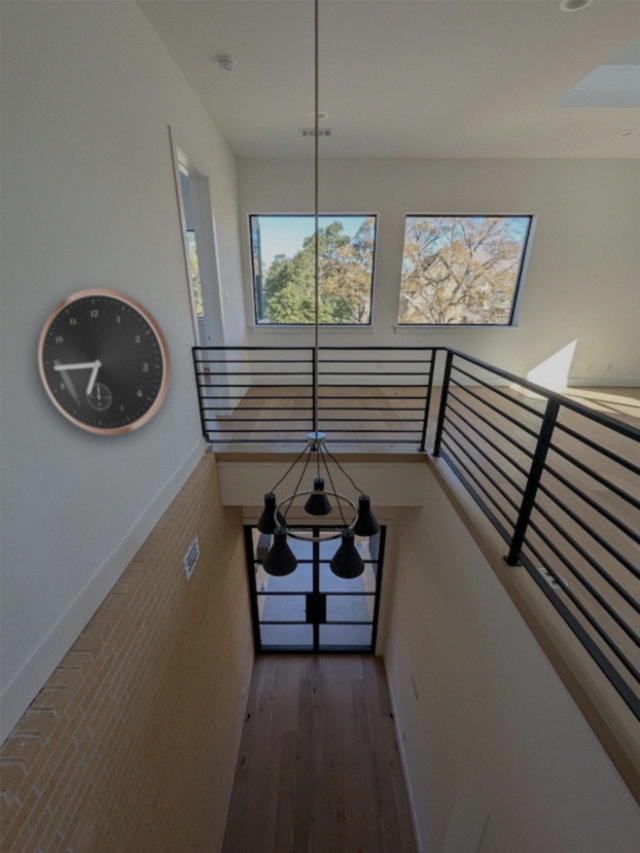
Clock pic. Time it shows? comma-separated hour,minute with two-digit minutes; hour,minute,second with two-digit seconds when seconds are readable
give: 6,44
